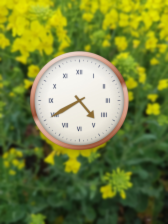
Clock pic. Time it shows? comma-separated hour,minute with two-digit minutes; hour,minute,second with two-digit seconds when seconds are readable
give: 4,40
